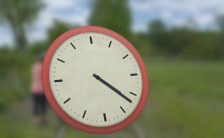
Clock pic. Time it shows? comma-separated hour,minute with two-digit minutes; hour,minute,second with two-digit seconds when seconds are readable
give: 4,22
